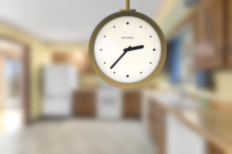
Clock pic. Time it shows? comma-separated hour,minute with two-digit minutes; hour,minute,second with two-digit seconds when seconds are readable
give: 2,37
